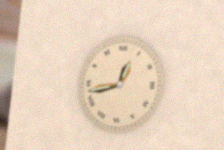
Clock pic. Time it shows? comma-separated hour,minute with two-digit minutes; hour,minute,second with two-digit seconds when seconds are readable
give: 12,43
